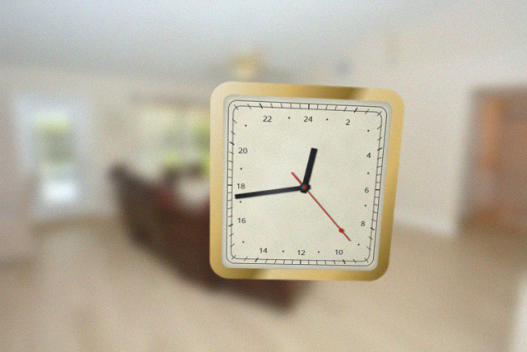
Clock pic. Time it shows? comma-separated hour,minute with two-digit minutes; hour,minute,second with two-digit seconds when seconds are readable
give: 0,43,23
